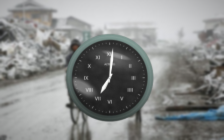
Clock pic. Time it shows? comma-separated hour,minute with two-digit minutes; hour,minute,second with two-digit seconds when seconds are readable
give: 7,01
